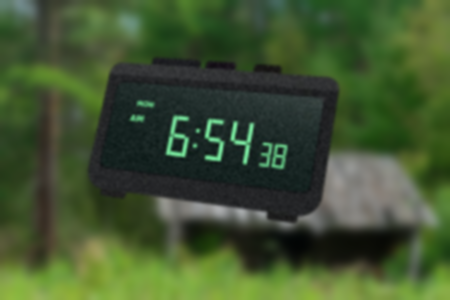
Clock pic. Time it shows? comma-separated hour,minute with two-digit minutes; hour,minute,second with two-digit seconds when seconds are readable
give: 6,54,38
